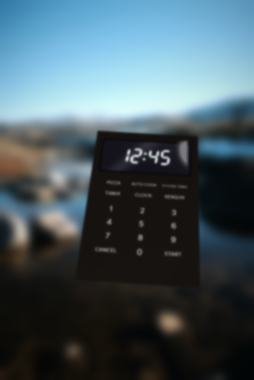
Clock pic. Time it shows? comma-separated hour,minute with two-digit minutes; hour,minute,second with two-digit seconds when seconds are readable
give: 12,45
